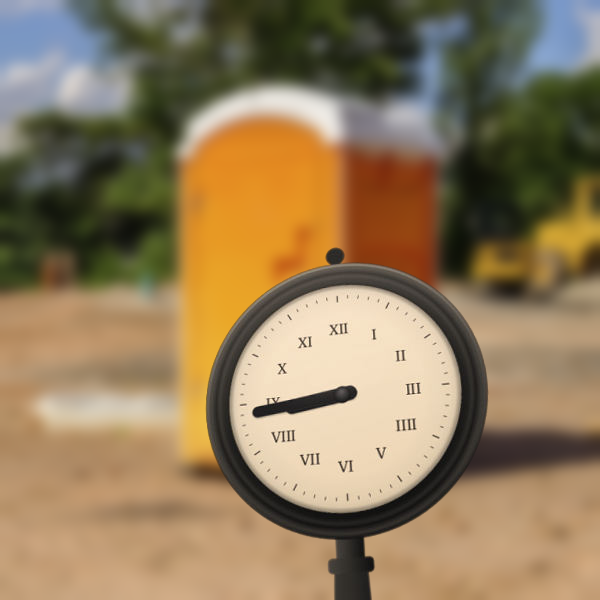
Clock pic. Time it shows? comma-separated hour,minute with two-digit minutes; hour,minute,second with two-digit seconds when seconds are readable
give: 8,44
